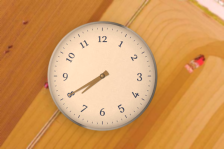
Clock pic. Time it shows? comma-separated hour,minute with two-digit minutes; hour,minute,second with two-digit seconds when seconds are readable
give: 7,40
